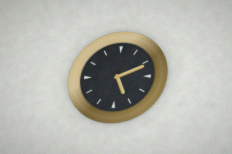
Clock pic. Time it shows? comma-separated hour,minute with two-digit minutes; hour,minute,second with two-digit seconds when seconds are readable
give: 5,11
